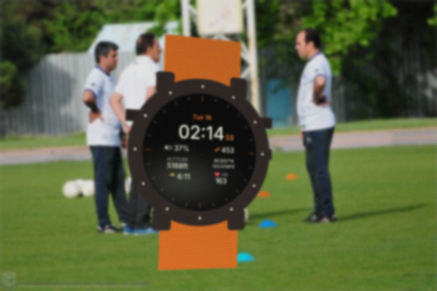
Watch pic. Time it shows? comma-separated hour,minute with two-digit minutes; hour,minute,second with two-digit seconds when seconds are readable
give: 2,14
